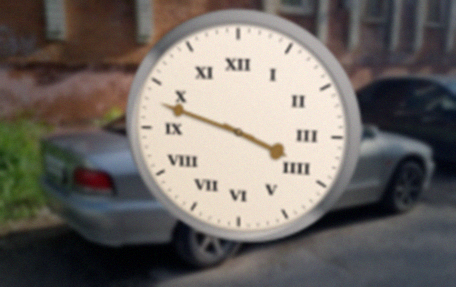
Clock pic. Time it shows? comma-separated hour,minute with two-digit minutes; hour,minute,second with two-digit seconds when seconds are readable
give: 3,48
